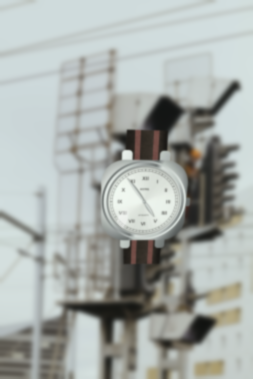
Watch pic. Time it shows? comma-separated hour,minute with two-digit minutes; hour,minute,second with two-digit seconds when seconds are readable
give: 4,54
